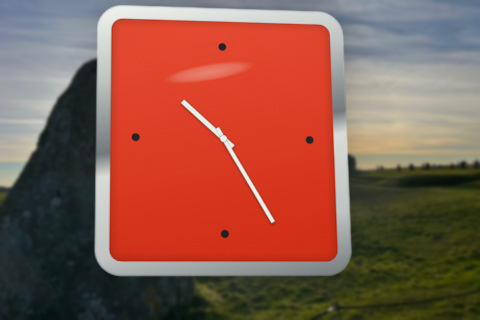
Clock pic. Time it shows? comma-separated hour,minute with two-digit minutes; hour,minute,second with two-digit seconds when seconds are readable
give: 10,25
